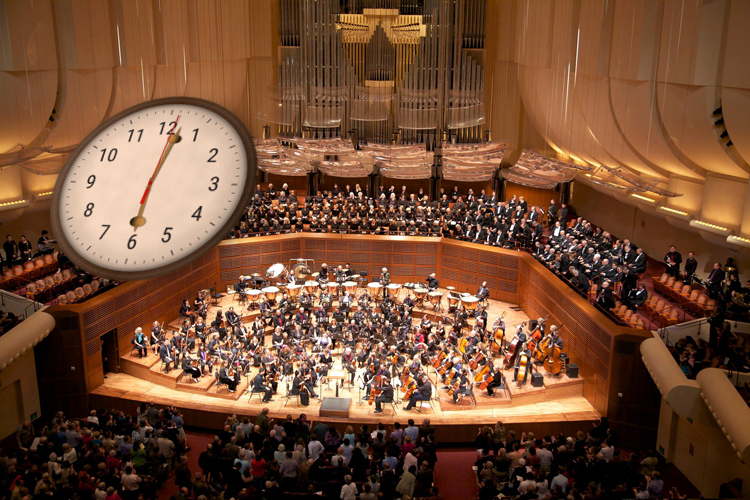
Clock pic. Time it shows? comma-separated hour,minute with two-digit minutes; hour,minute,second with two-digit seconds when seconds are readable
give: 6,02,01
